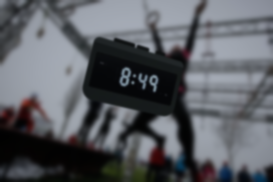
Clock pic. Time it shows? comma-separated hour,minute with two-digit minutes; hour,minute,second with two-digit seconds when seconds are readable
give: 8,49
